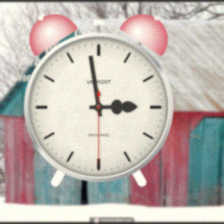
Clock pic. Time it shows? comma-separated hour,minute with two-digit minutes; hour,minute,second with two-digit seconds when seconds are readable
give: 2,58,30
